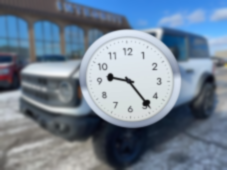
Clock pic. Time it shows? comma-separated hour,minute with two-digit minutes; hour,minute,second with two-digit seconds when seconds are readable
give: 9,24
